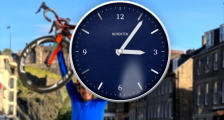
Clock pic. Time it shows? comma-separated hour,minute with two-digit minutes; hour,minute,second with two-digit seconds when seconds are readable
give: 3,06
